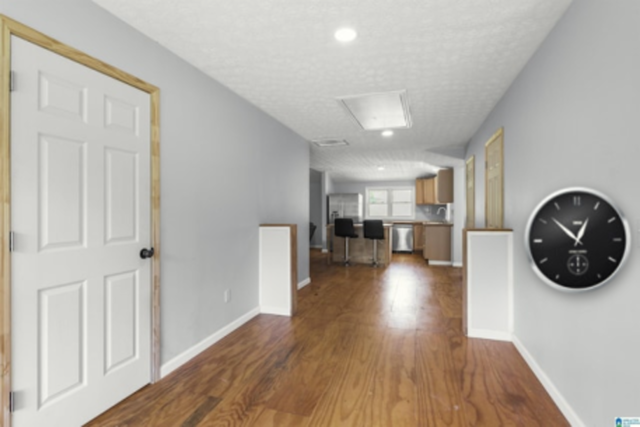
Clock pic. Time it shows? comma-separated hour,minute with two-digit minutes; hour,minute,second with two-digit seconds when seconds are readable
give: 12,52
